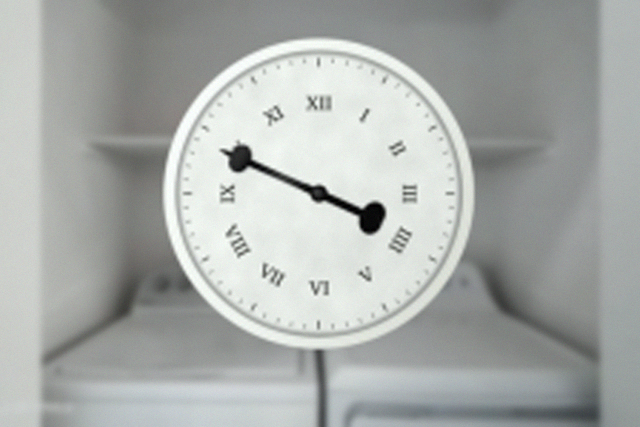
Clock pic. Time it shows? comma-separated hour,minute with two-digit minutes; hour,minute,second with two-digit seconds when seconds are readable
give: 3,49
